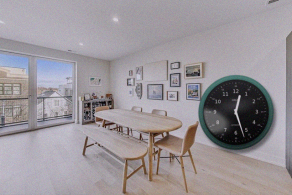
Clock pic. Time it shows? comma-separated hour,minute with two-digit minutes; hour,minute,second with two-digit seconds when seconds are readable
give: 12,27
